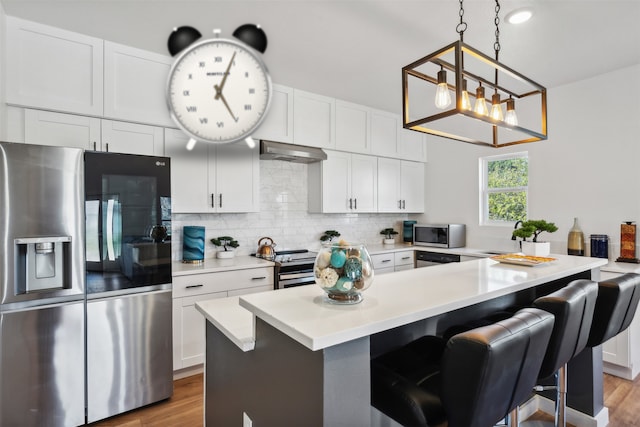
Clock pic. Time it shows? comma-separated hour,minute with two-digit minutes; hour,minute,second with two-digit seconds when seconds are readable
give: 5,04
